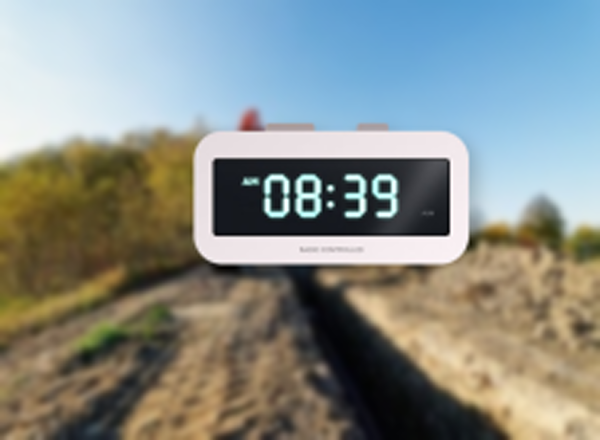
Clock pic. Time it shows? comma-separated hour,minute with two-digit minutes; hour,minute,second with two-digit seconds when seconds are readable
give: 8,39
